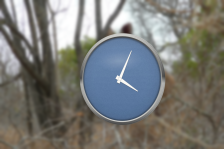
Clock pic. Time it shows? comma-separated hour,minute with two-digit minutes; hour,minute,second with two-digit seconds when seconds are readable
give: 4,04
